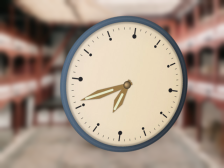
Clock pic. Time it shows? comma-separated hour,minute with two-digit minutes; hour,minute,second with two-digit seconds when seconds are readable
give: 6,41
